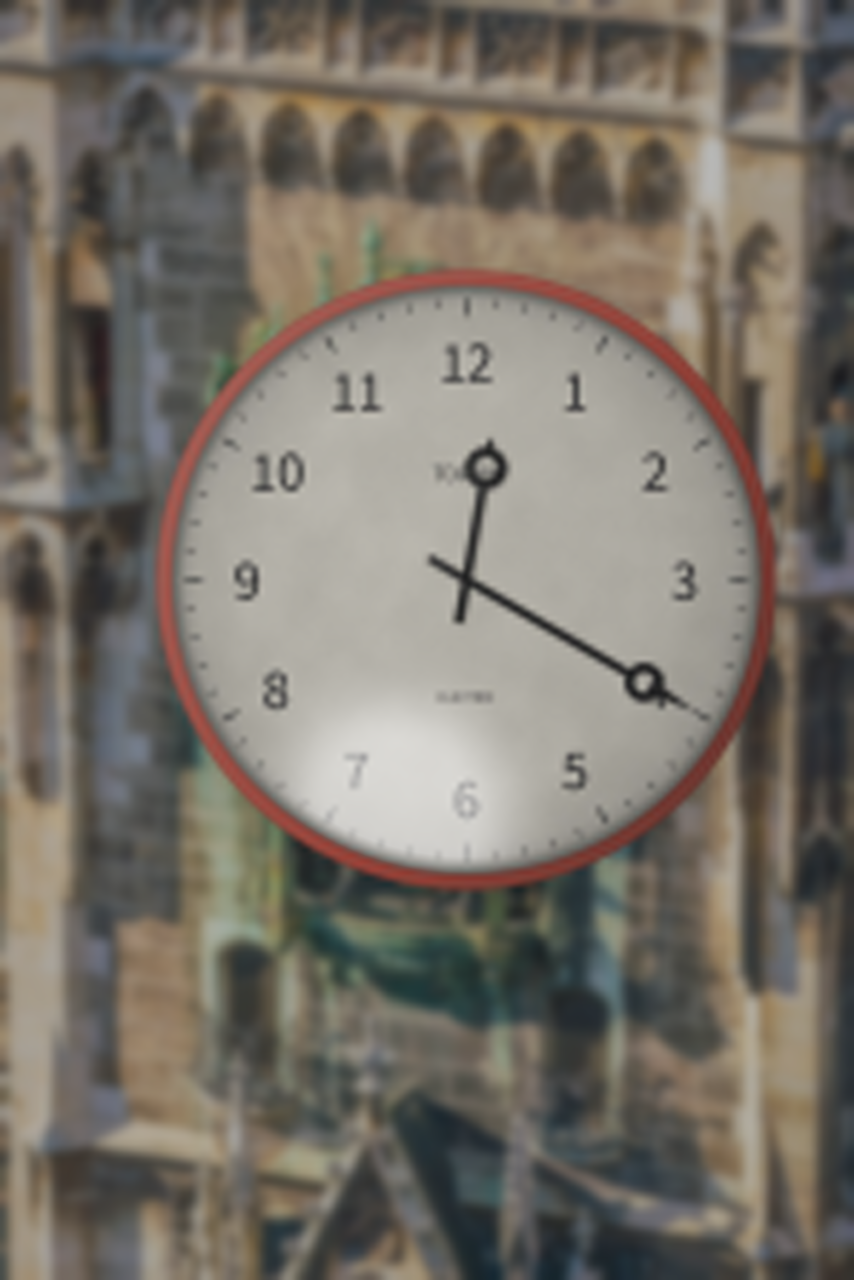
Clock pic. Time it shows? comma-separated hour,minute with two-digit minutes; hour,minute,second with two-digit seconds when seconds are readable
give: 12,20
